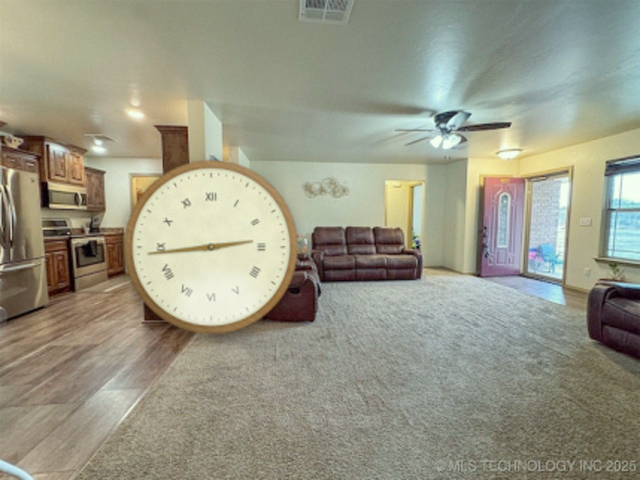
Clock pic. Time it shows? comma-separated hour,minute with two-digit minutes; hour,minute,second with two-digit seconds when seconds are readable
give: 2,44
